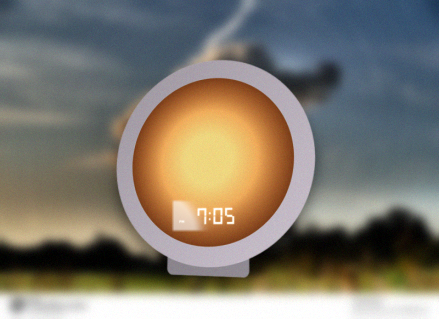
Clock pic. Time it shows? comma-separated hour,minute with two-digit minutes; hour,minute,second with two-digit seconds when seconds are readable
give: 7,05
